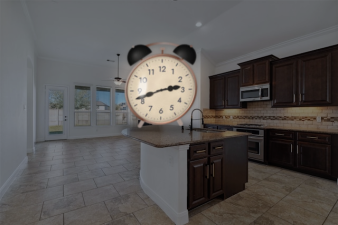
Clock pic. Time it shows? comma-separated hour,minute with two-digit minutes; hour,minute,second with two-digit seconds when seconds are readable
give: 2,42
